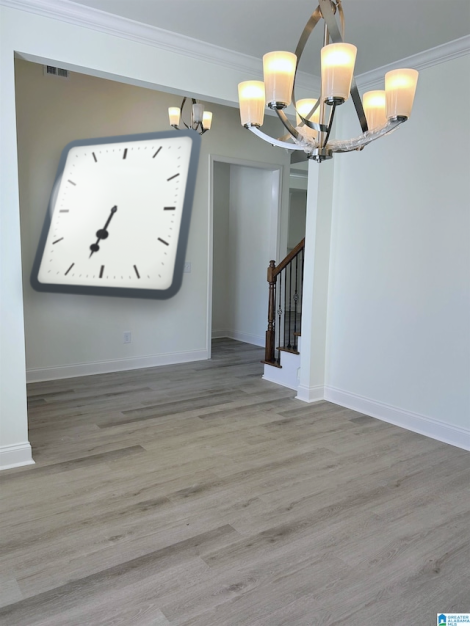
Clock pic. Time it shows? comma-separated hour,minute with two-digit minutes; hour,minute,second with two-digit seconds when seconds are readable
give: 6,33
